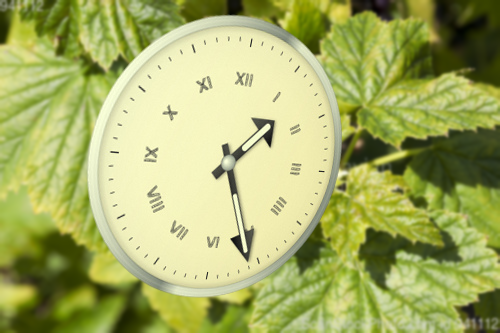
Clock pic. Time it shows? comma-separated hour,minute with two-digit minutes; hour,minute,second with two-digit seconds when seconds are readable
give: 1,26
